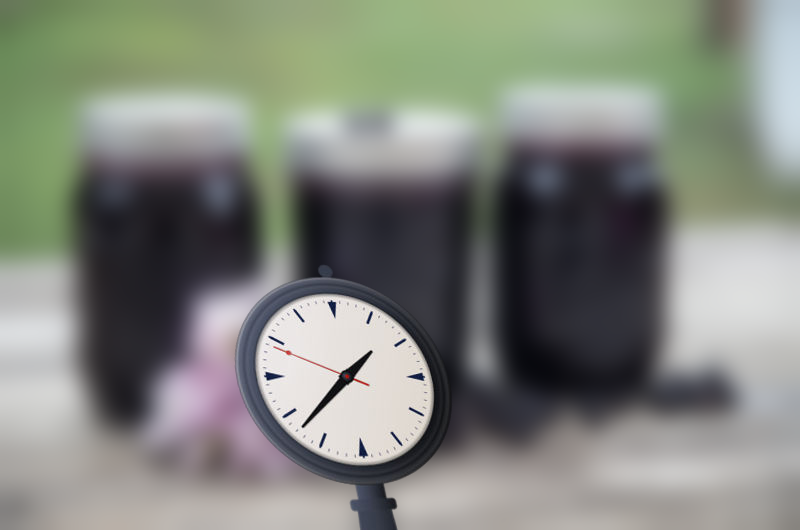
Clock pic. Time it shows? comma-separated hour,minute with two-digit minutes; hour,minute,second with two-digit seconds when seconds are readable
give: 1,37,49
